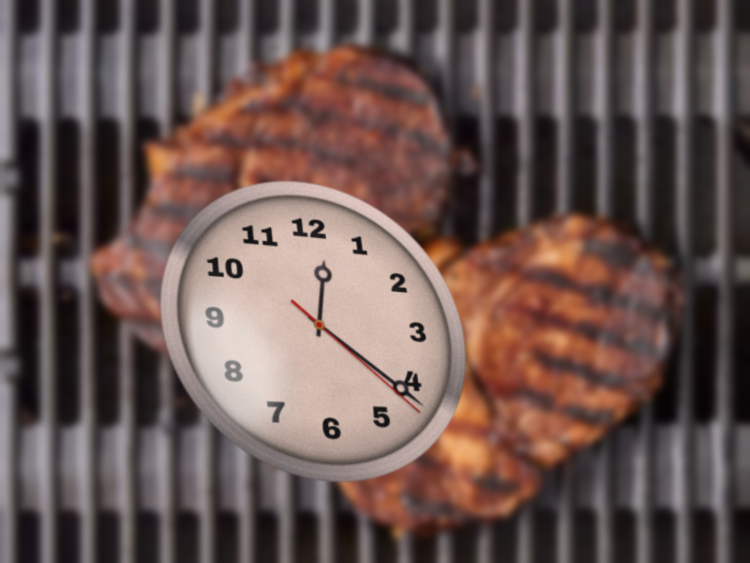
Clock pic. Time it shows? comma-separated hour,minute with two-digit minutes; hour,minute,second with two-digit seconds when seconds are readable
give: 12,21,22
